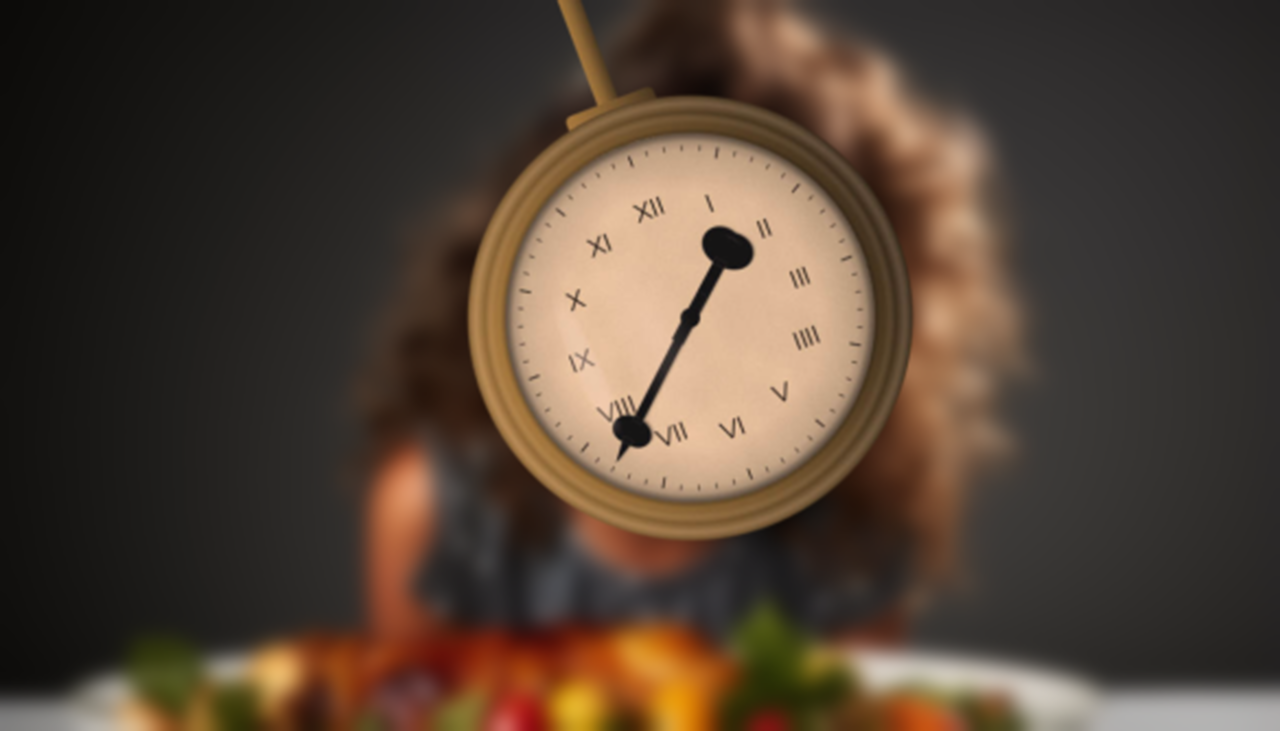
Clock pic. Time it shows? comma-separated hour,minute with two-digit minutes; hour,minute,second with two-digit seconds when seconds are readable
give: 1,38
